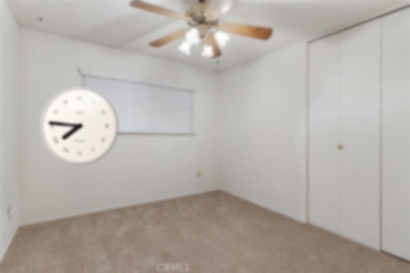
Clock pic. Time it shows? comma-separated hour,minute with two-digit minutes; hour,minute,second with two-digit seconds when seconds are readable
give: 7,46
